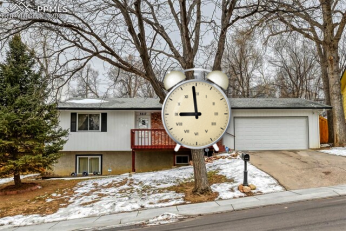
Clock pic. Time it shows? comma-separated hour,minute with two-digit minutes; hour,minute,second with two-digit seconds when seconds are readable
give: 8,59
